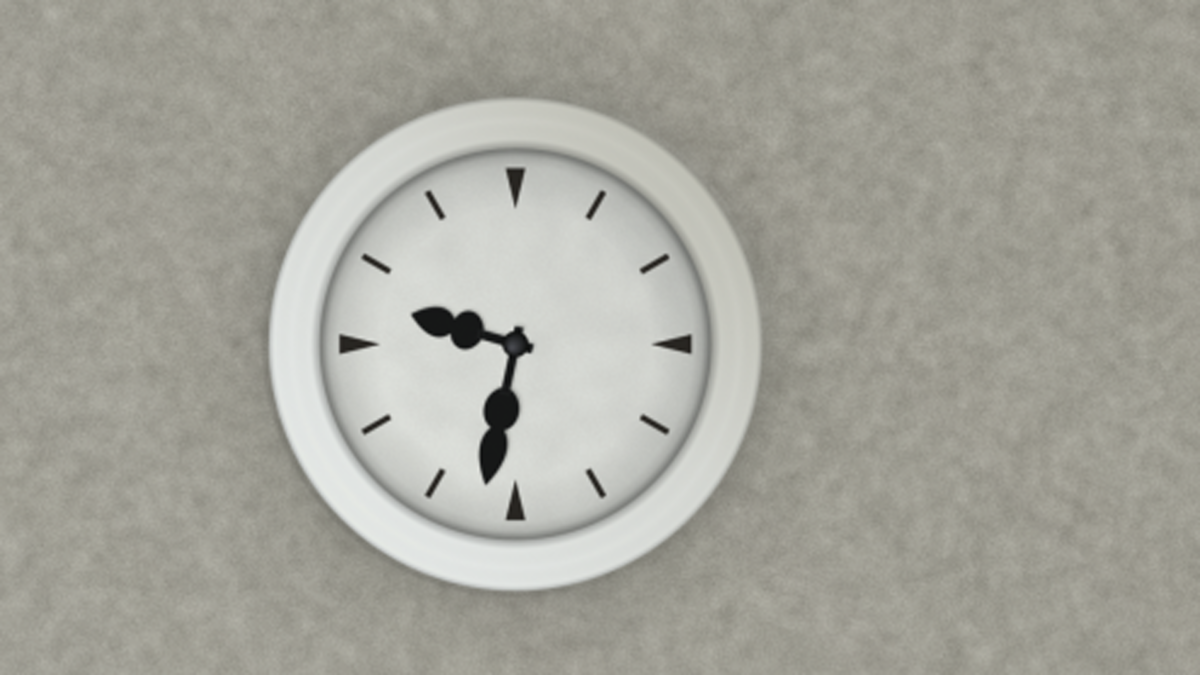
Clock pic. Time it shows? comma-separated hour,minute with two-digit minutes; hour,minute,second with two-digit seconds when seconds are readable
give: 9,32
